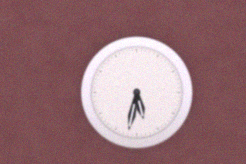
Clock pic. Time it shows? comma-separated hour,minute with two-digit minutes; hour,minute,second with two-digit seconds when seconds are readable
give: 5,32
